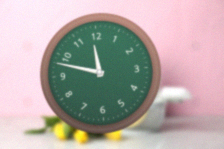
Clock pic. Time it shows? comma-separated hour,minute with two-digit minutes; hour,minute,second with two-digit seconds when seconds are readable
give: 11,48
